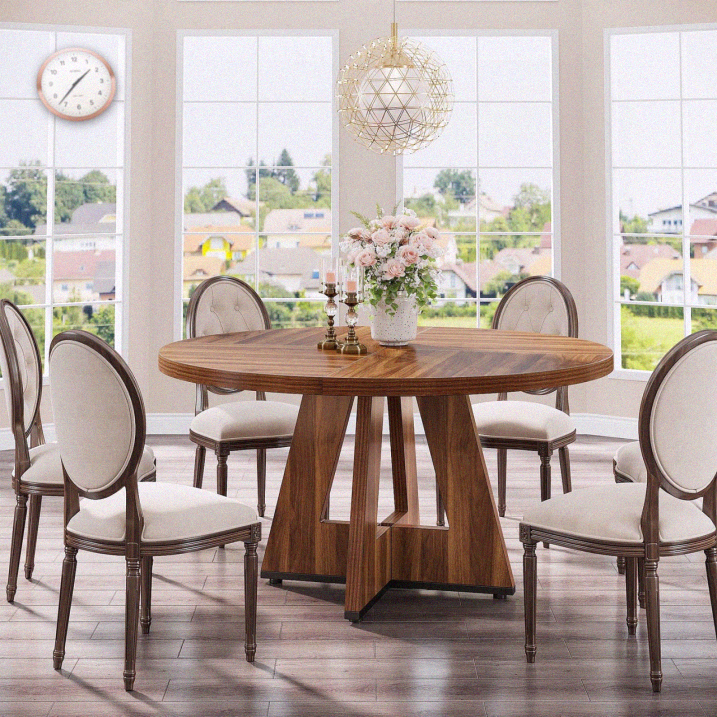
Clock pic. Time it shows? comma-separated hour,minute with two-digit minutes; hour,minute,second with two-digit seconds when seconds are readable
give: 1,37
